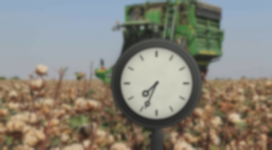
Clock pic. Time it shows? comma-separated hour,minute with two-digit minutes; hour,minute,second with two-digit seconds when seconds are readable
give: 7,34
